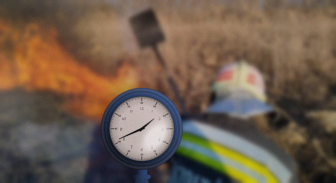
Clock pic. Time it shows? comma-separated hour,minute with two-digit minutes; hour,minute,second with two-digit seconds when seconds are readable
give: 1,41
